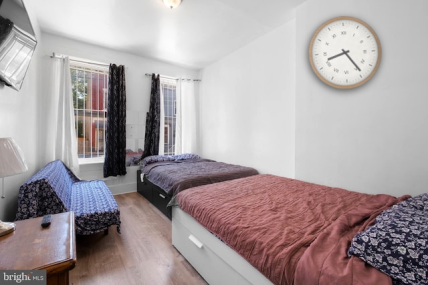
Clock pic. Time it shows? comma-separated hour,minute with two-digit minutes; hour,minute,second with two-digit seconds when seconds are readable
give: 8,24
